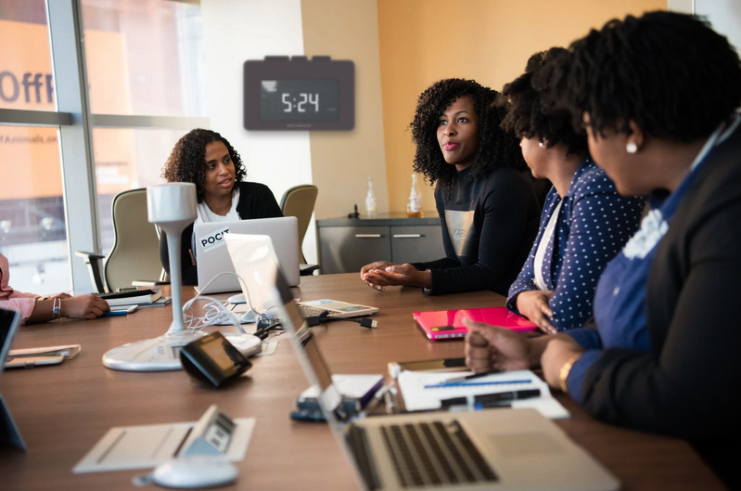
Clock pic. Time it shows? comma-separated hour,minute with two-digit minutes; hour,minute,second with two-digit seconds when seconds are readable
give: 5,24
